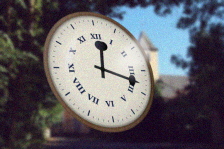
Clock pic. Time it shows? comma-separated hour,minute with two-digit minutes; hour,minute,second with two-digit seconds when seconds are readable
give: 12,18
